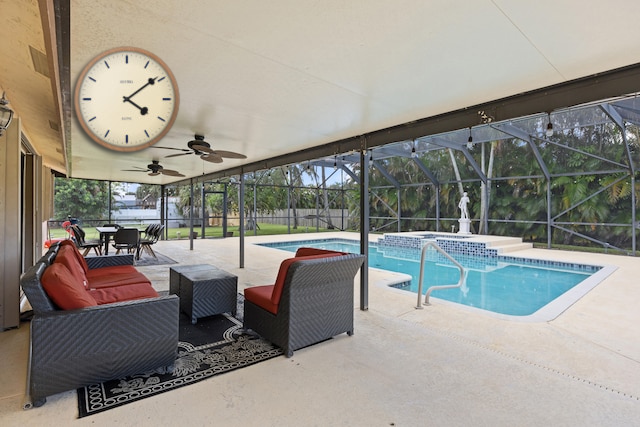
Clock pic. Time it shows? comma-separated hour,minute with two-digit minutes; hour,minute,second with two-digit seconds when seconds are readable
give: 4,09
